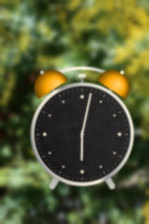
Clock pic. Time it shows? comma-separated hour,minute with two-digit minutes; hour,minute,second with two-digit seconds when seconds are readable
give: 6,02
